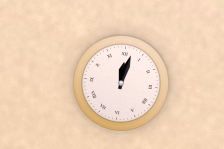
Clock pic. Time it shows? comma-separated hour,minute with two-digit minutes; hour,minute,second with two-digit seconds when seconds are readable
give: 12,02
